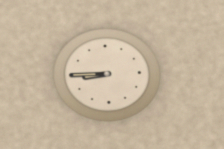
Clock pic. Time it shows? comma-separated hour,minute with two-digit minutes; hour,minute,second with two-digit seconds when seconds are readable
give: 8,45
